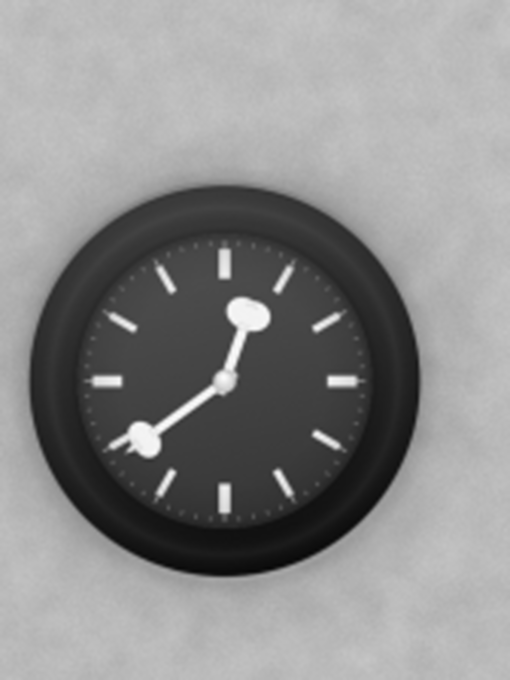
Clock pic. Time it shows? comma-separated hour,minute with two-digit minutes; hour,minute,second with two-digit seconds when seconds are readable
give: 12,39
